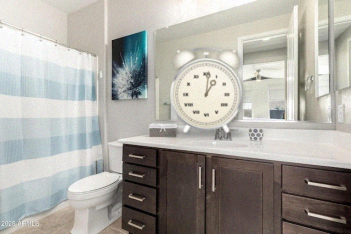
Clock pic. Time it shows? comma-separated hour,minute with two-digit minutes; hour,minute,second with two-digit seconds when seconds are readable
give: 1,01
